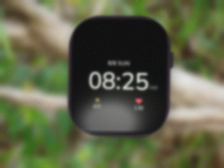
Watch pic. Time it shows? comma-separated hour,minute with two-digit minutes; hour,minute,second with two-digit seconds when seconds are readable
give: 8,25
